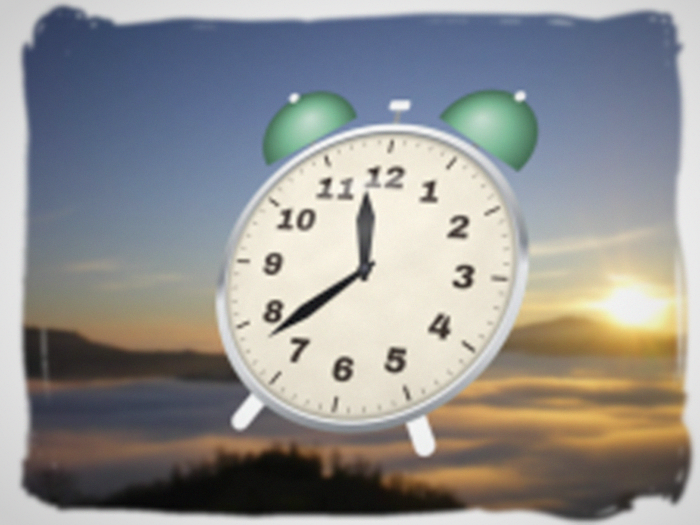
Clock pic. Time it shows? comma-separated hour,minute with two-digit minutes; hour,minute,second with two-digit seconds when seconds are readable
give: 11,38
